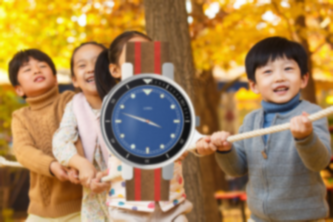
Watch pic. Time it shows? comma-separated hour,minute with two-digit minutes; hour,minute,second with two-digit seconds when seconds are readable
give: 3,48
